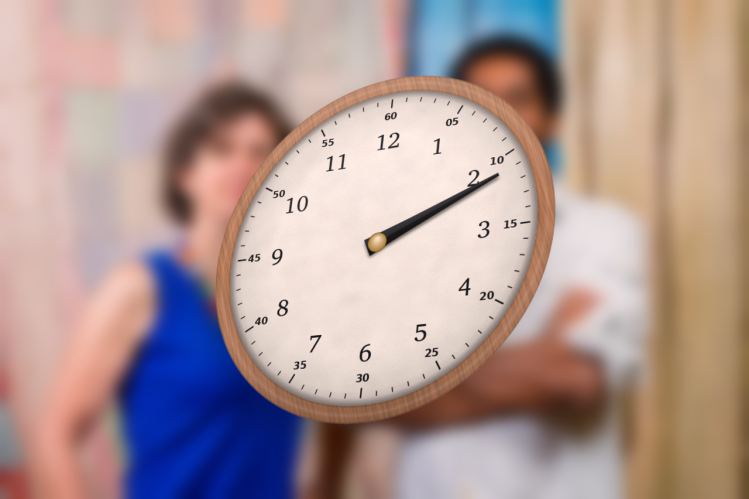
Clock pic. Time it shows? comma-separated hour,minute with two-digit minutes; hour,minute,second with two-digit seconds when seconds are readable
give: 2,11
